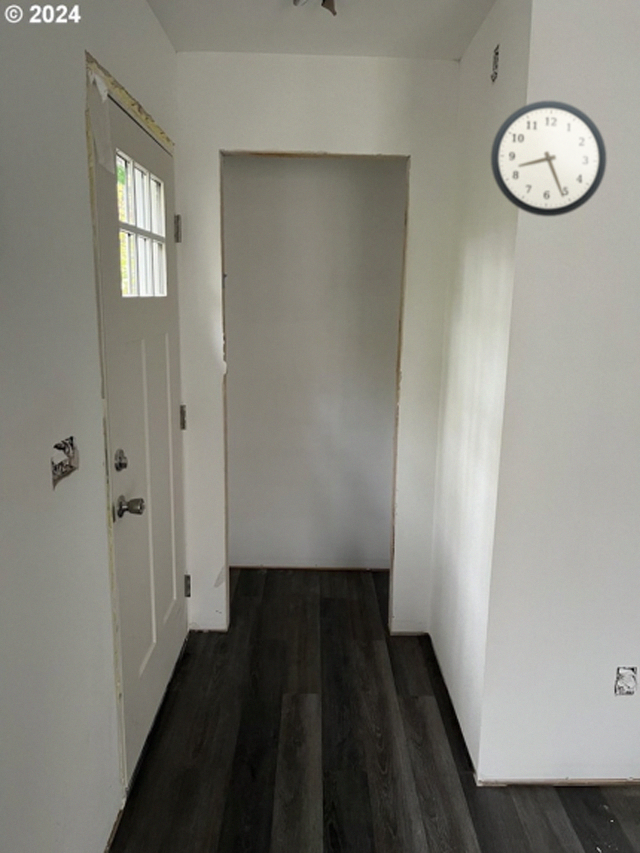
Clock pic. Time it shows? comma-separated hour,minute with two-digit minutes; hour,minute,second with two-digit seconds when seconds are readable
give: 8,26
